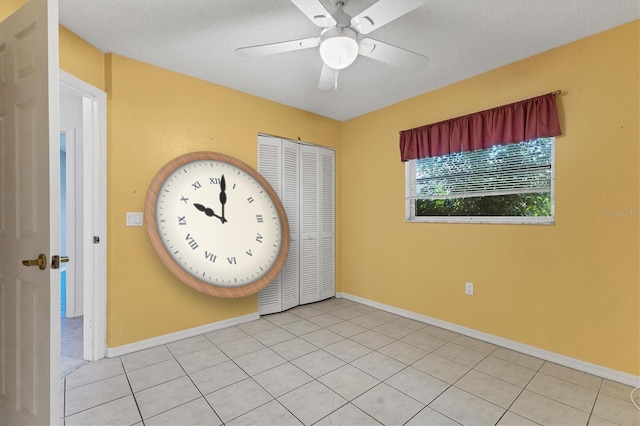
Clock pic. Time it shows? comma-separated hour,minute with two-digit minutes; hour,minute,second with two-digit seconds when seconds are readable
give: 10,02
